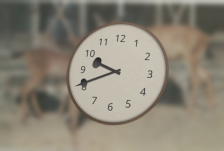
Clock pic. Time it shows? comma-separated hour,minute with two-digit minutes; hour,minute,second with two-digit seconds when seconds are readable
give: 9,41
